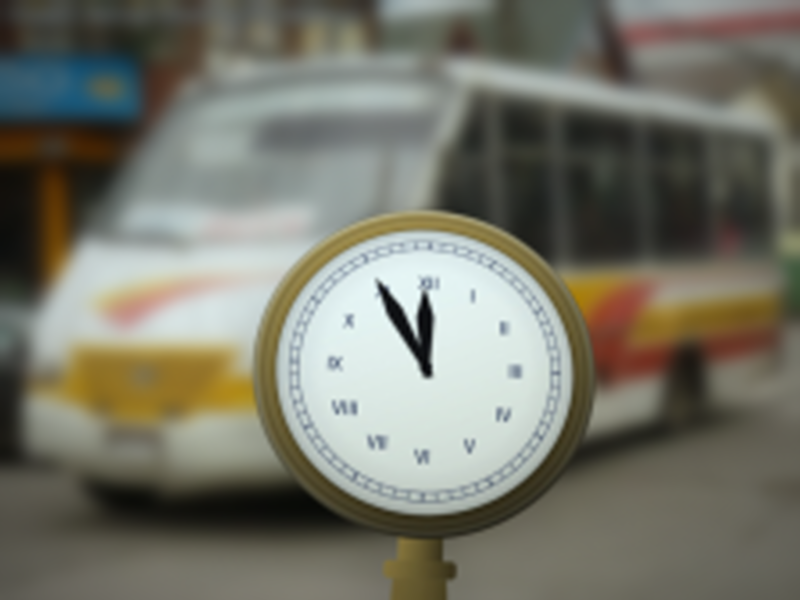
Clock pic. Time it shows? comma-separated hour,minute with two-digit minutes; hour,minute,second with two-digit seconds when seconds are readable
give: 11,55
